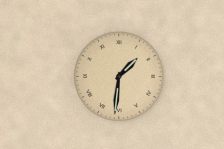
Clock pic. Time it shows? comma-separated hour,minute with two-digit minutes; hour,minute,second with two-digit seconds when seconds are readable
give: 1,31
